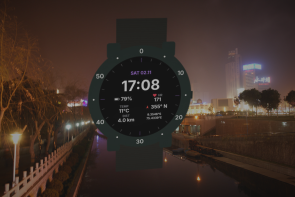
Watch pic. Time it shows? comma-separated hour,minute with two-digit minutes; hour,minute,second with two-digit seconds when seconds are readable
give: 17,08
